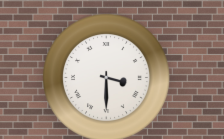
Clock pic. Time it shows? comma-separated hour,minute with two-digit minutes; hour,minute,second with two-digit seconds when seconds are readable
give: 3,30
